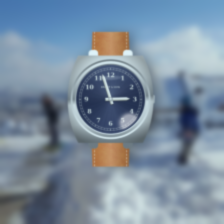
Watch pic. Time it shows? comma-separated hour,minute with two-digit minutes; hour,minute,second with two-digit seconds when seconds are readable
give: 2,57
